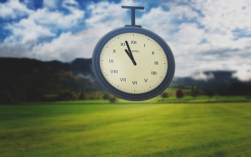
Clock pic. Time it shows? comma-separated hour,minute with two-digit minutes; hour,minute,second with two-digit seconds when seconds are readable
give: 10,57
